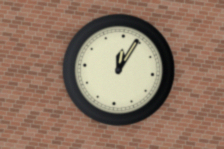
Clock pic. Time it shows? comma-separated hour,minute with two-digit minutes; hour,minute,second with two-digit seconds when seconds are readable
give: 12,04
